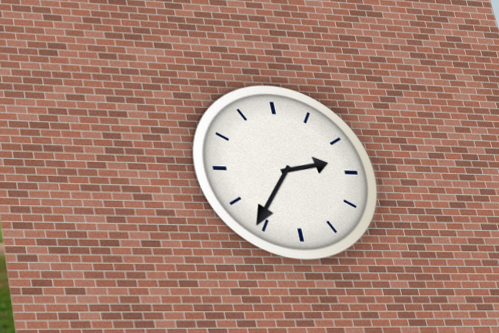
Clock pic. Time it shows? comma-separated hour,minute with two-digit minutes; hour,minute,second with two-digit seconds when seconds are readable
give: 2,36
